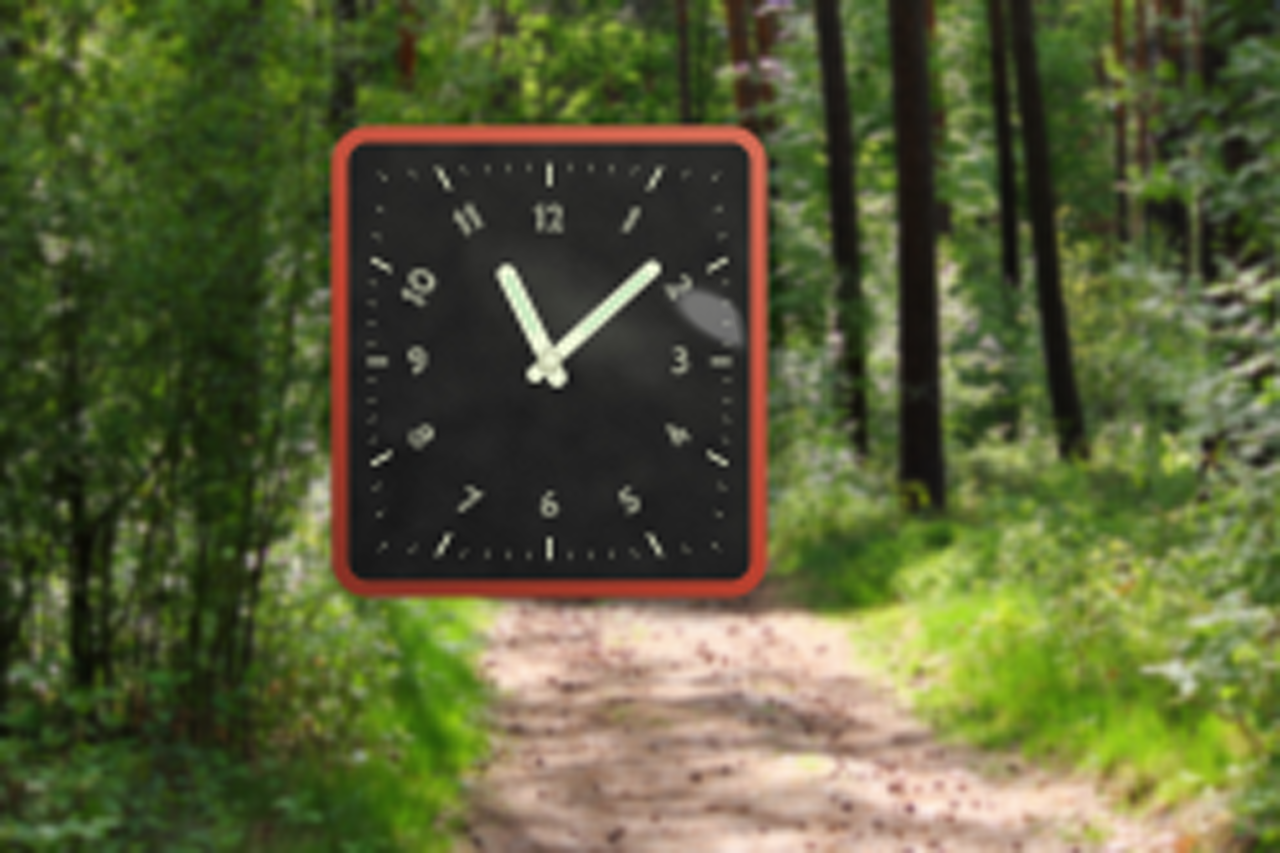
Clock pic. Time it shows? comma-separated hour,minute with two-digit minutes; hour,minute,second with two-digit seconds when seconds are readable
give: 11,08
